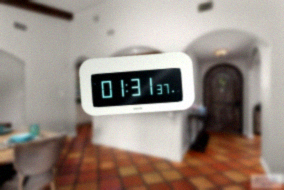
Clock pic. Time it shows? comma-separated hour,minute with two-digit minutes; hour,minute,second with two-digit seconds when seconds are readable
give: 1,31,37
